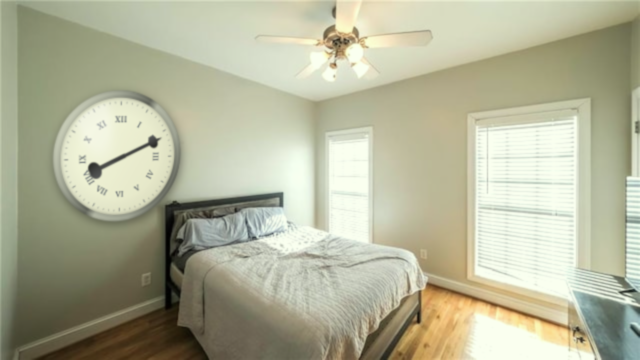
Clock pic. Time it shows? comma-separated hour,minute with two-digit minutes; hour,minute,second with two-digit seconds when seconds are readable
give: 8,11
